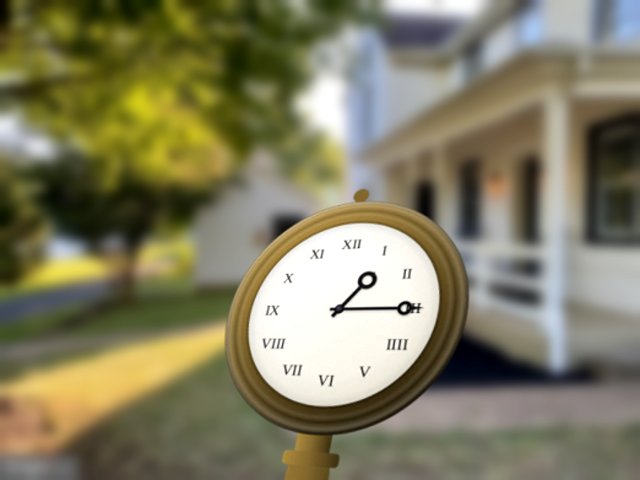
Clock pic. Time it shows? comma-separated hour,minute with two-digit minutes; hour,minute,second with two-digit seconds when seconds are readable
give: 1,15
